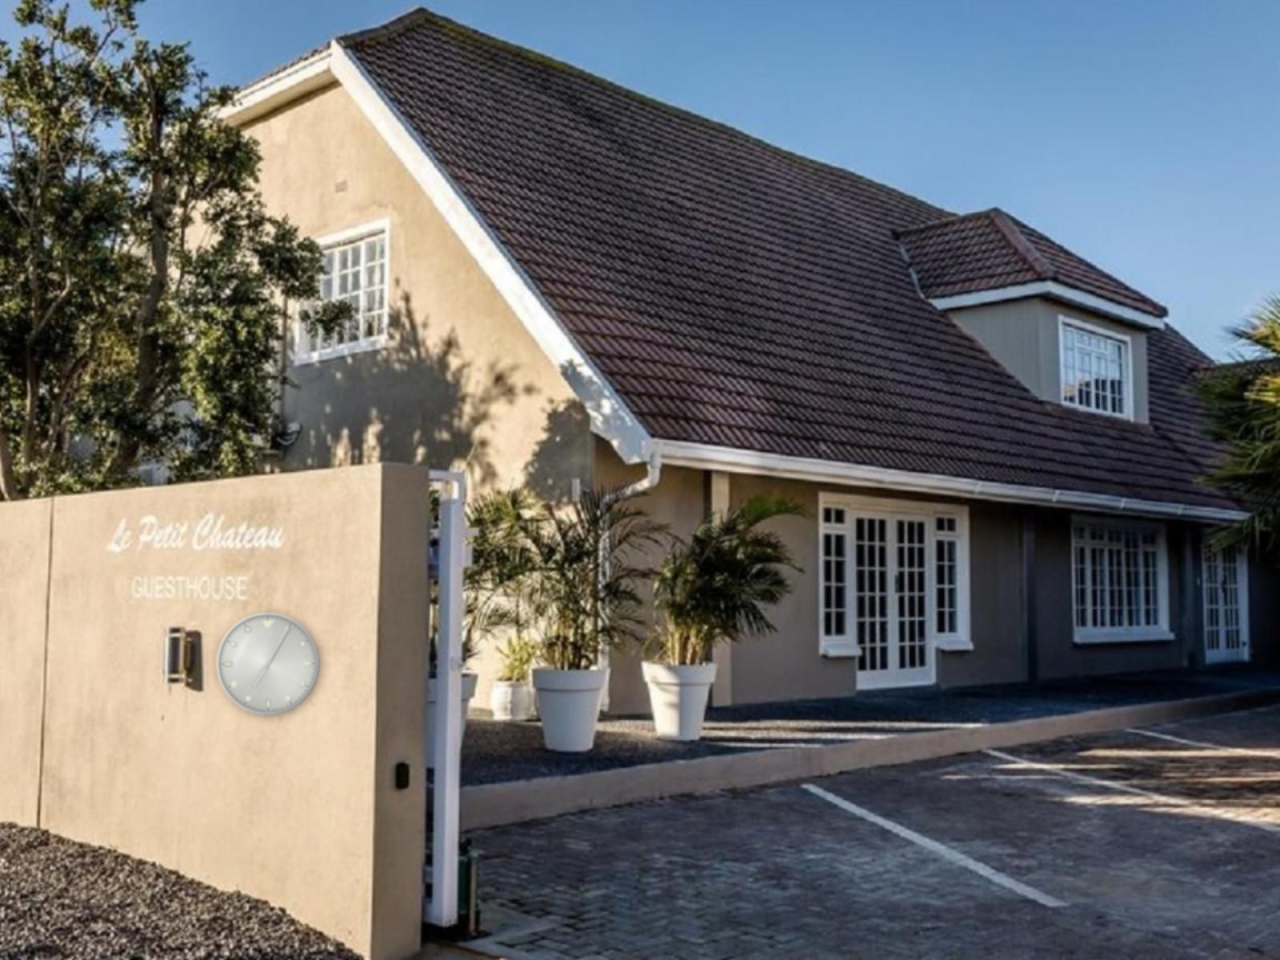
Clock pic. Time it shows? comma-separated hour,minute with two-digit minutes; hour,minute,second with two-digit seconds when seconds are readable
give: 7,05
